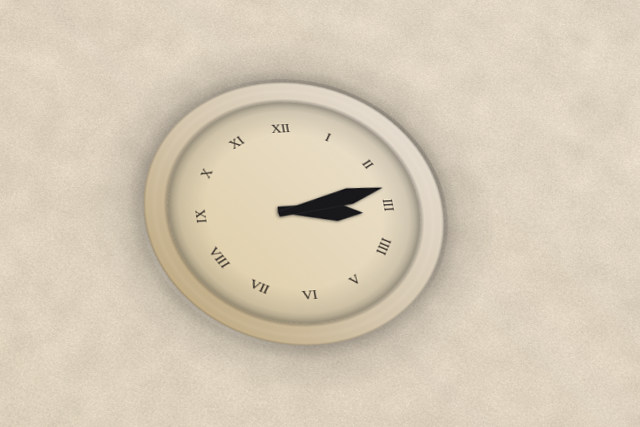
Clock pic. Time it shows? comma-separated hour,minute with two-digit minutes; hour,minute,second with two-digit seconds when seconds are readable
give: 3,13
